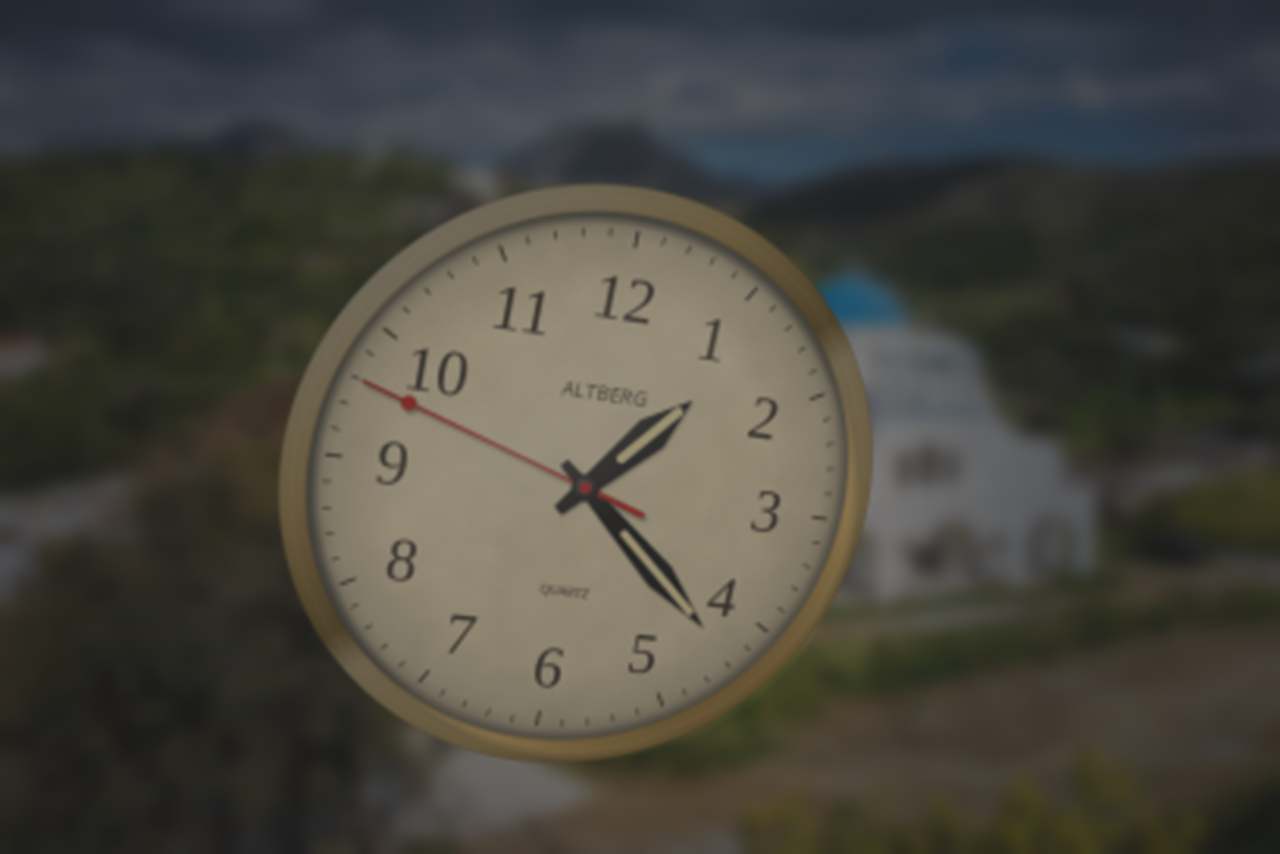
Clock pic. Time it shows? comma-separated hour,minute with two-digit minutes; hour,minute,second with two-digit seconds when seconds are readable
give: 1,21,48
